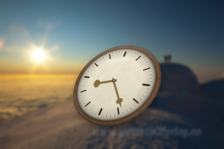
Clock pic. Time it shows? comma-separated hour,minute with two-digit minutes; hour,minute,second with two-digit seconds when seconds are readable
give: 8,24
